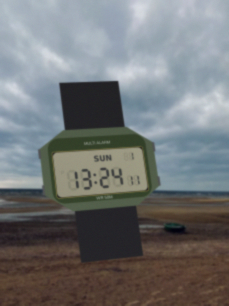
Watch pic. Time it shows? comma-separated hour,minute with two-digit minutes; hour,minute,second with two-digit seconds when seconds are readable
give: 13,24,11
